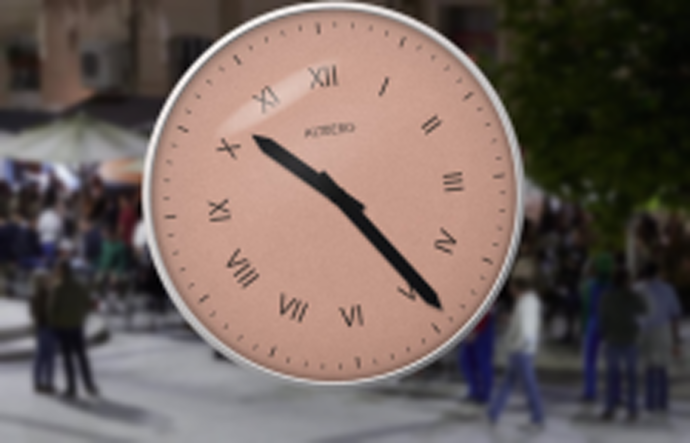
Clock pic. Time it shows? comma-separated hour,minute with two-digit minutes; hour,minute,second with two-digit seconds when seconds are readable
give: 10,24
